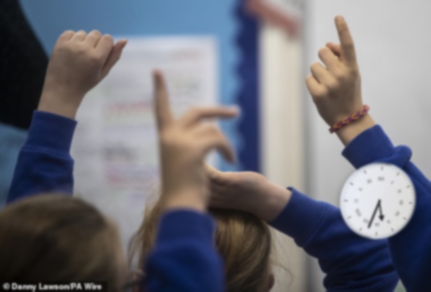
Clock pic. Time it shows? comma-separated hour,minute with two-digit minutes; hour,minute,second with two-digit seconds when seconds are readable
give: 5,33
